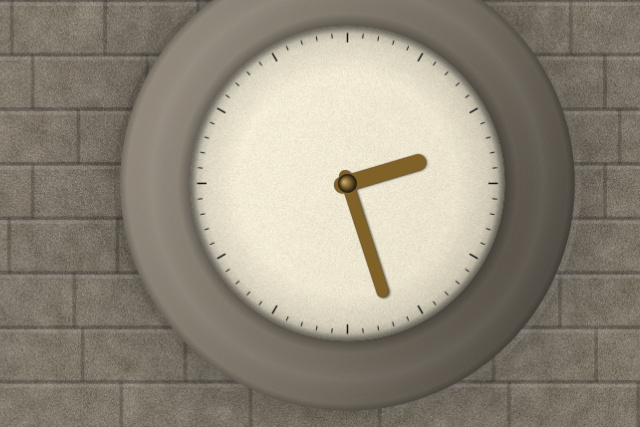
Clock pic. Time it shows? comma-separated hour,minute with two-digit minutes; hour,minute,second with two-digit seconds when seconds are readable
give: 2,27
